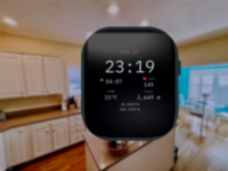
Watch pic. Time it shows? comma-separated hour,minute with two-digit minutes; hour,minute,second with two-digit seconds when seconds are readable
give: 23,19
